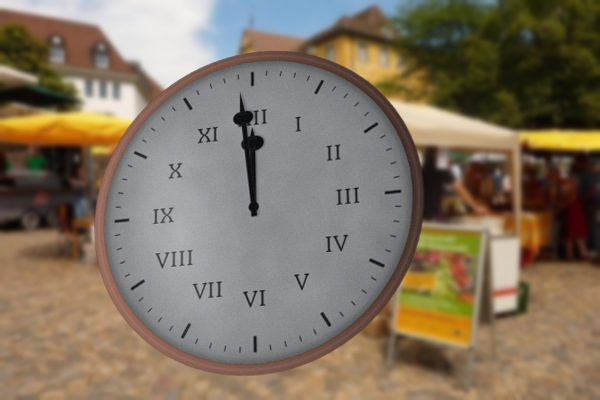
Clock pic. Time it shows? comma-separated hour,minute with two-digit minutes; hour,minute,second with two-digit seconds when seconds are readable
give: 11,59
